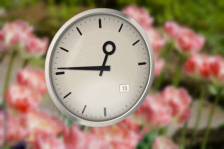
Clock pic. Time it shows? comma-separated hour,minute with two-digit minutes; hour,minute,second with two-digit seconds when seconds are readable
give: 12,46
